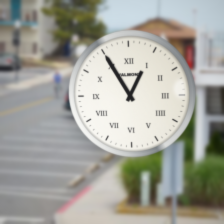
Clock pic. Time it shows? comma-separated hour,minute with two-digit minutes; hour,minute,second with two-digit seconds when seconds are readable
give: 12,55
